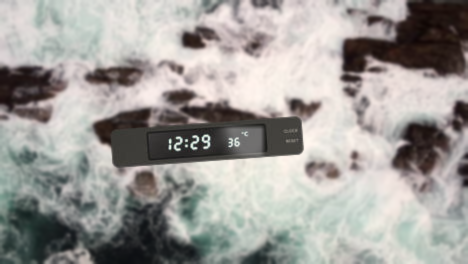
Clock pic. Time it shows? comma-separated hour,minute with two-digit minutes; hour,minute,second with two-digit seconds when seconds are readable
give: 12,29
